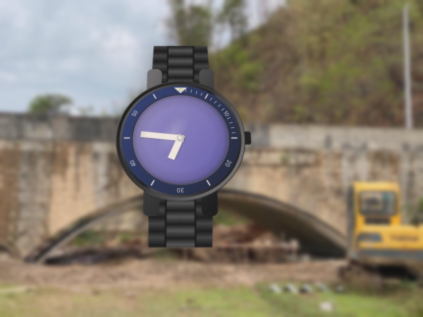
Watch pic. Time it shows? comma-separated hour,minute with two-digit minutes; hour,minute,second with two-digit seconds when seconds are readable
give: 6,46
